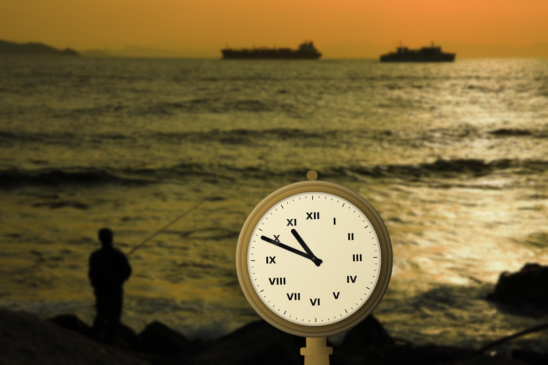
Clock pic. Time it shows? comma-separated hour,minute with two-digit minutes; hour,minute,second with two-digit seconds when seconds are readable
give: 10,49
